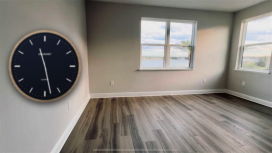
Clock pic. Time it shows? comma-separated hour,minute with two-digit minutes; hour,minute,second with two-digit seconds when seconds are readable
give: 11,28
